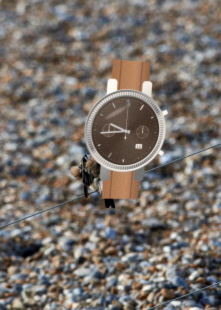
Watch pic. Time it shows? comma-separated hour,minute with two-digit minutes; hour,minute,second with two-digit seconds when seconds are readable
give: 9,44
